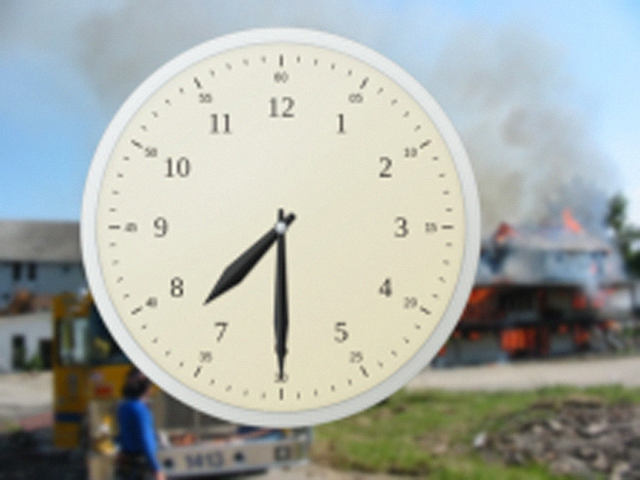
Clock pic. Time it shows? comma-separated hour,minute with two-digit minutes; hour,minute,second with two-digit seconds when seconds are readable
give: 7,30
